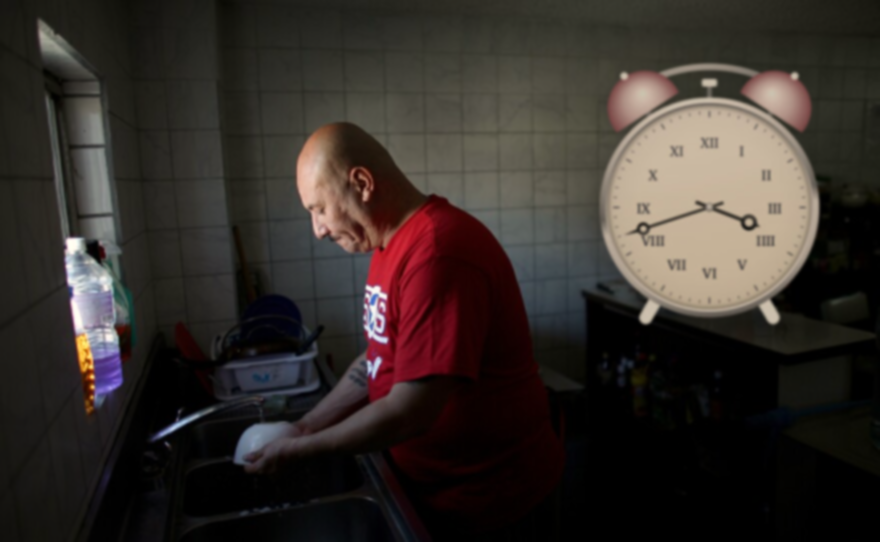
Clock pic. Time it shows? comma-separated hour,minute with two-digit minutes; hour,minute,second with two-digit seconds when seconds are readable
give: 3,42
